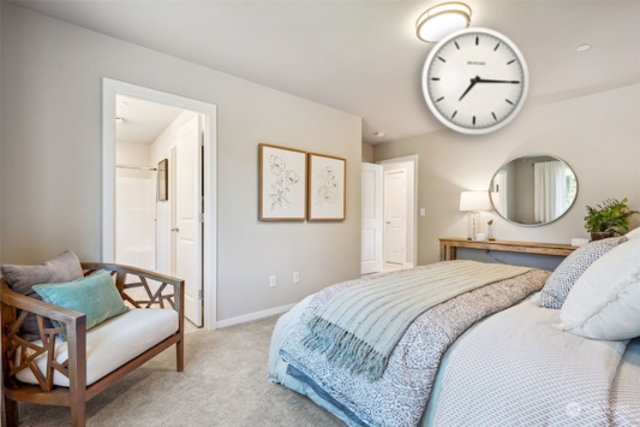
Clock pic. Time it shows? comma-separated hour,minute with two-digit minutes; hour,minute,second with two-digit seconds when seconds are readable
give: 7,15
